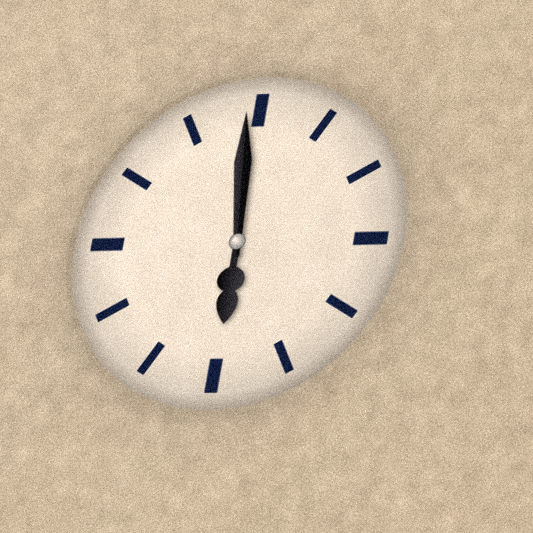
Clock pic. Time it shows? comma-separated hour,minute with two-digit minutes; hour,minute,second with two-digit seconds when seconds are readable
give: 5,59
